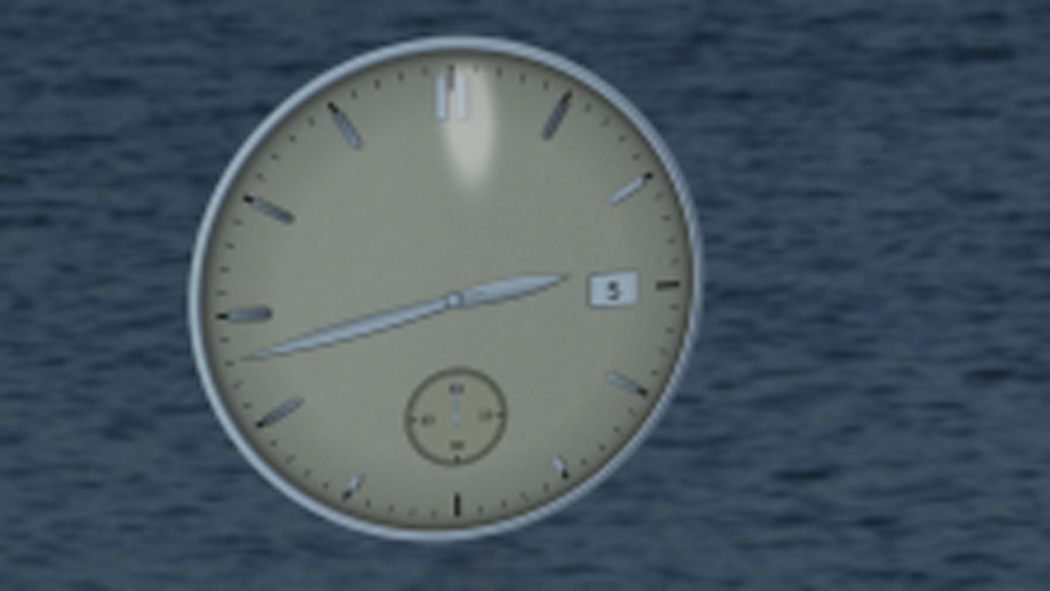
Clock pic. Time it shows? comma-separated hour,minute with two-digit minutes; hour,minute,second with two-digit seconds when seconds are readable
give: 2,43
